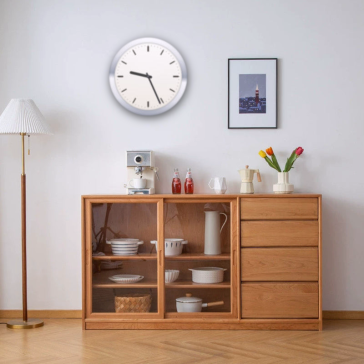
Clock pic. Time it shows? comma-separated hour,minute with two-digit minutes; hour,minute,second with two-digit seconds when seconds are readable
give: 9,26
